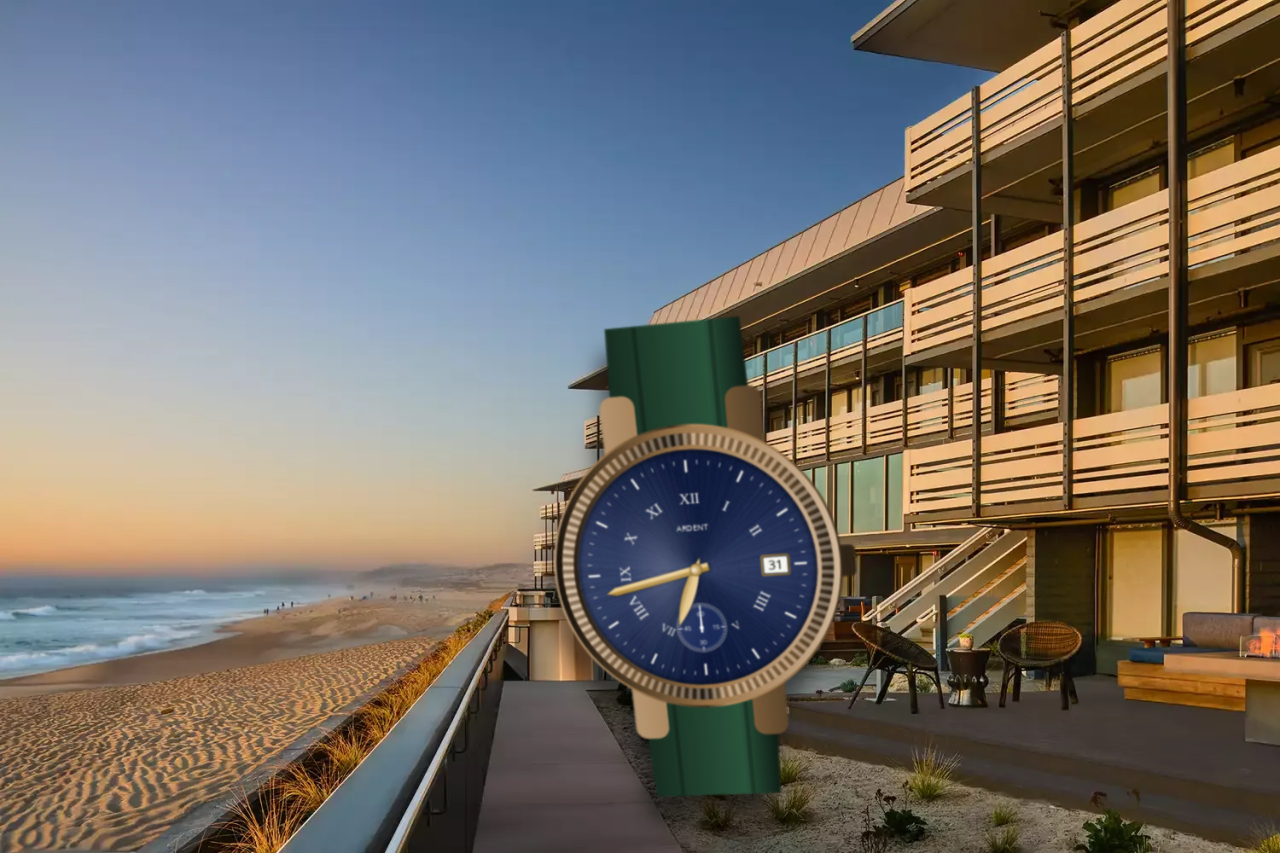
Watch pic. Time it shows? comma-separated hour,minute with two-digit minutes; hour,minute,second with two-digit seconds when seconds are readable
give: 6,43
